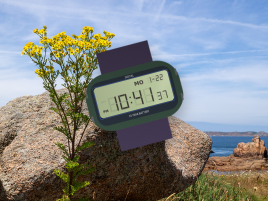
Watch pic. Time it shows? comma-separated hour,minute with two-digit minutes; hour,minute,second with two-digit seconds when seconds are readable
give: 10,41,37
